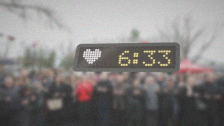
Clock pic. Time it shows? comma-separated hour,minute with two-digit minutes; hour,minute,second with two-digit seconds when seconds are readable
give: 6,33
